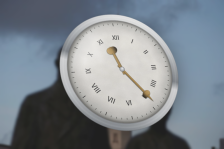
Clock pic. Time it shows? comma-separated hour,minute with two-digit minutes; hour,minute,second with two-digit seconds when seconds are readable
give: 11,24
